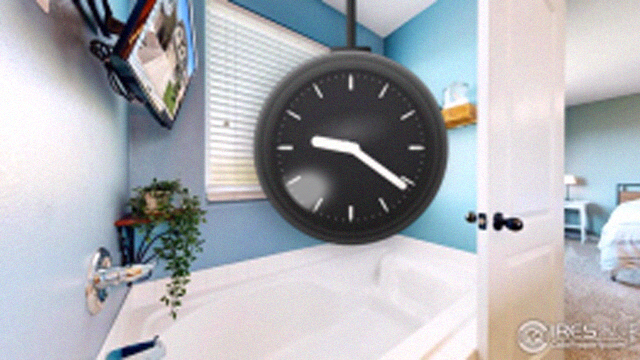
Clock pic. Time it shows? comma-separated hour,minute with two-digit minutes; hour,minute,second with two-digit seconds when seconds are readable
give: 9,21
